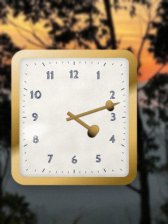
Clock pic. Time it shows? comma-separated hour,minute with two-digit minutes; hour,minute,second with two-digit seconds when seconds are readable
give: 4,12
